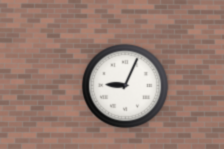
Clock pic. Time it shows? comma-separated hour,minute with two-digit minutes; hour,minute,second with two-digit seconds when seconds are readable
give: 9,04
